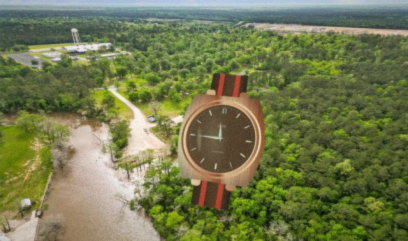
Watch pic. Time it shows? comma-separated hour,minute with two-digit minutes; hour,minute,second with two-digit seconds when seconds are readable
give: 11,45
